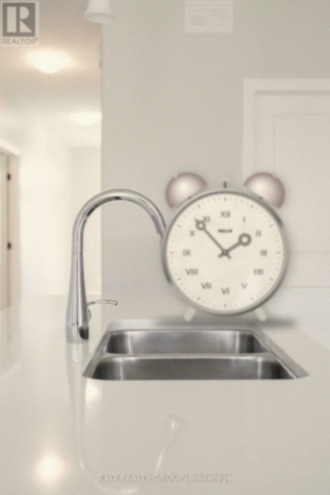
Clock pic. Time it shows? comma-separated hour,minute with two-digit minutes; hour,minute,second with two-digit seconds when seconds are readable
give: 1,53
